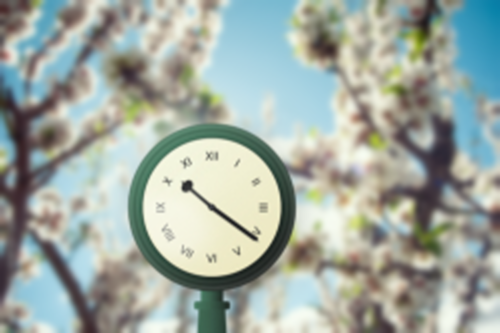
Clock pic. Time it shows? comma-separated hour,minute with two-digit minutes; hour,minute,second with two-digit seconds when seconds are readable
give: 10,21
